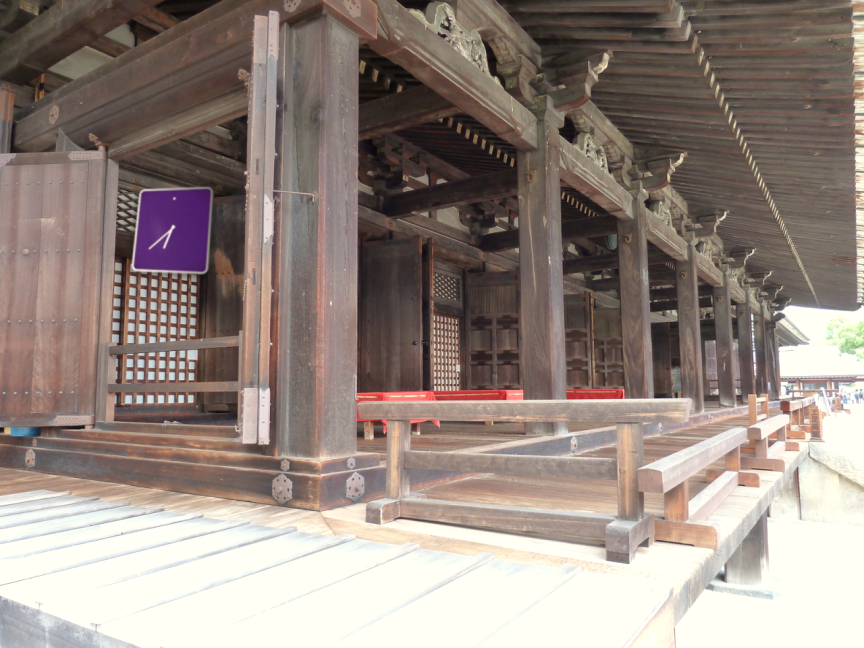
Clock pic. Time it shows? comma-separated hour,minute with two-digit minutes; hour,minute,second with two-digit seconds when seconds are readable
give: 6,38
